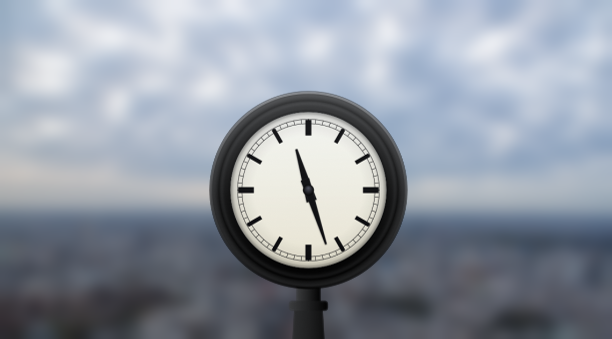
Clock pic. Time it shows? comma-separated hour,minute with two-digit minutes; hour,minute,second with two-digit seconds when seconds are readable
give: 11,27
